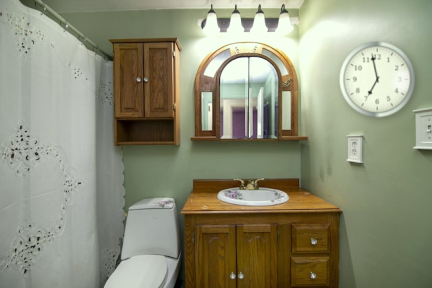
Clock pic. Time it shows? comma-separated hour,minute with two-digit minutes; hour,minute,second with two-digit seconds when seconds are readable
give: 6,58
